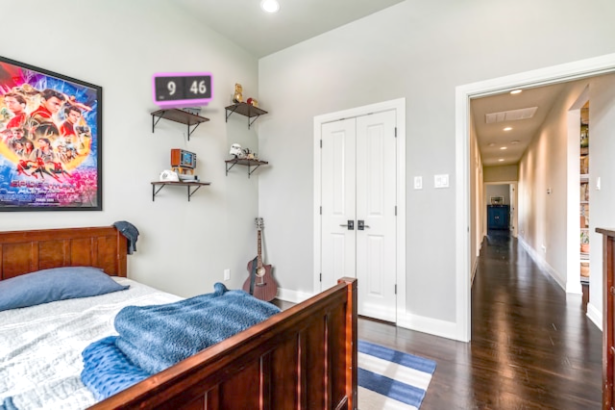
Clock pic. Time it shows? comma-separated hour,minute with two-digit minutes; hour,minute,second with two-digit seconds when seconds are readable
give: 9,46
